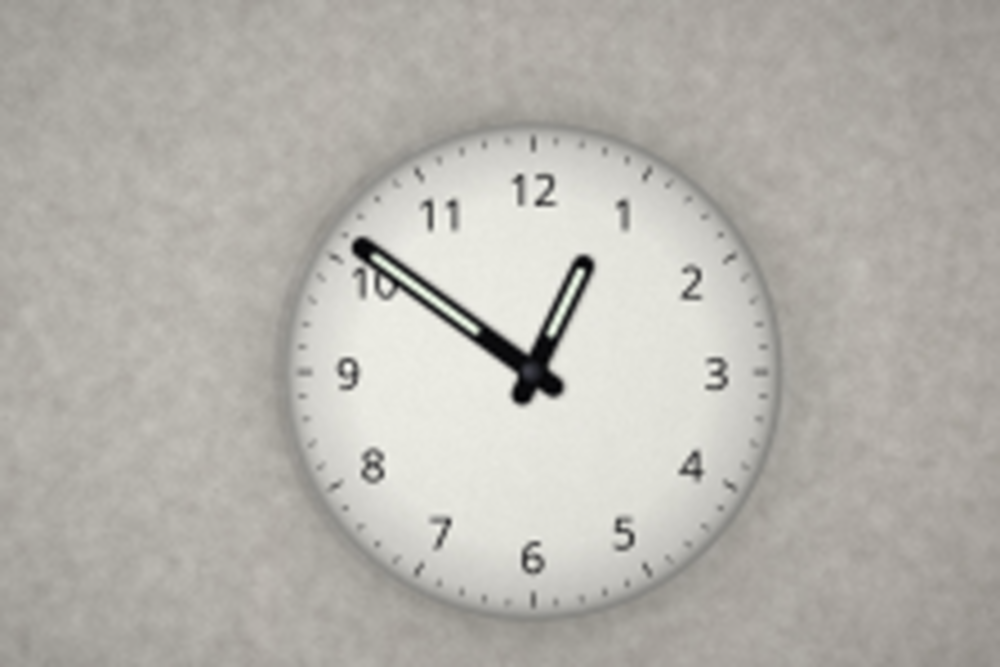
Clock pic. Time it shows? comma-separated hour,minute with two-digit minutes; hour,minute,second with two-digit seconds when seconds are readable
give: 12,51
